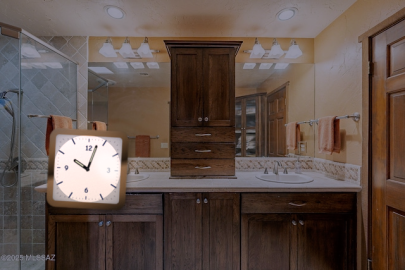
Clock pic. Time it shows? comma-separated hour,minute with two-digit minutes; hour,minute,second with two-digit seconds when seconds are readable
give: 10,03
